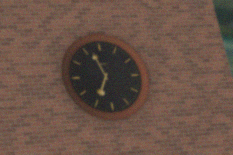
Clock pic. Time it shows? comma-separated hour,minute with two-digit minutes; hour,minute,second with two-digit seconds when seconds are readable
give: 6,57
